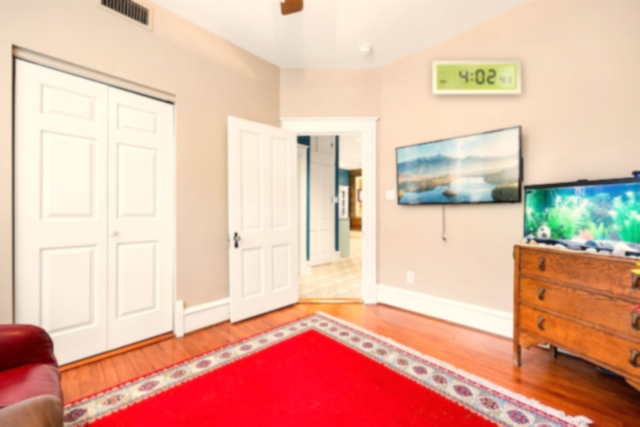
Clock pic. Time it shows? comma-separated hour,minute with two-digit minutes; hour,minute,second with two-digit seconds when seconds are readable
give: 4,02
